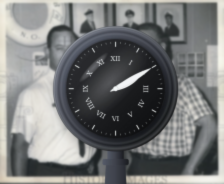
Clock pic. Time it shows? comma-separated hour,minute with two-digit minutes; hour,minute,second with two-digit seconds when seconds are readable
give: 2,10
